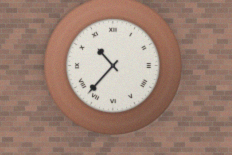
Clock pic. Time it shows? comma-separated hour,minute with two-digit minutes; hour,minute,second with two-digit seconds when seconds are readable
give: 10,37
